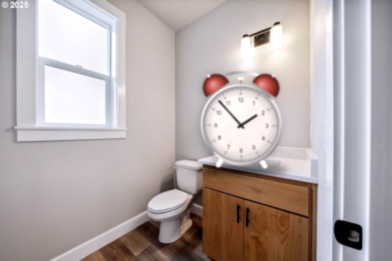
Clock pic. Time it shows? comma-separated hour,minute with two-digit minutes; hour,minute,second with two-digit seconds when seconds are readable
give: 1,53
